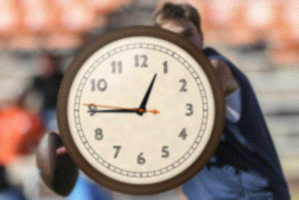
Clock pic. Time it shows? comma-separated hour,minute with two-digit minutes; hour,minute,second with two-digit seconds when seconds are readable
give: 12,44,46
